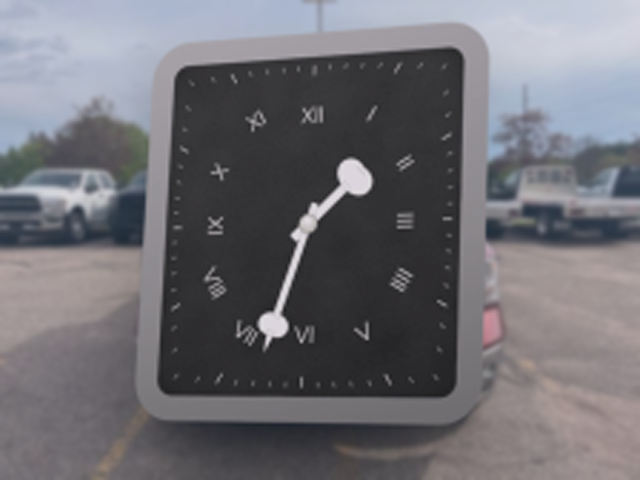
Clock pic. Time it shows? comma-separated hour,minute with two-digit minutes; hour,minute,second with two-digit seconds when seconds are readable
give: 1,33
